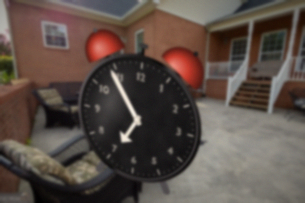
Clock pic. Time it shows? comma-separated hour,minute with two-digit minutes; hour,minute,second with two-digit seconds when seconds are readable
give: 6,54
